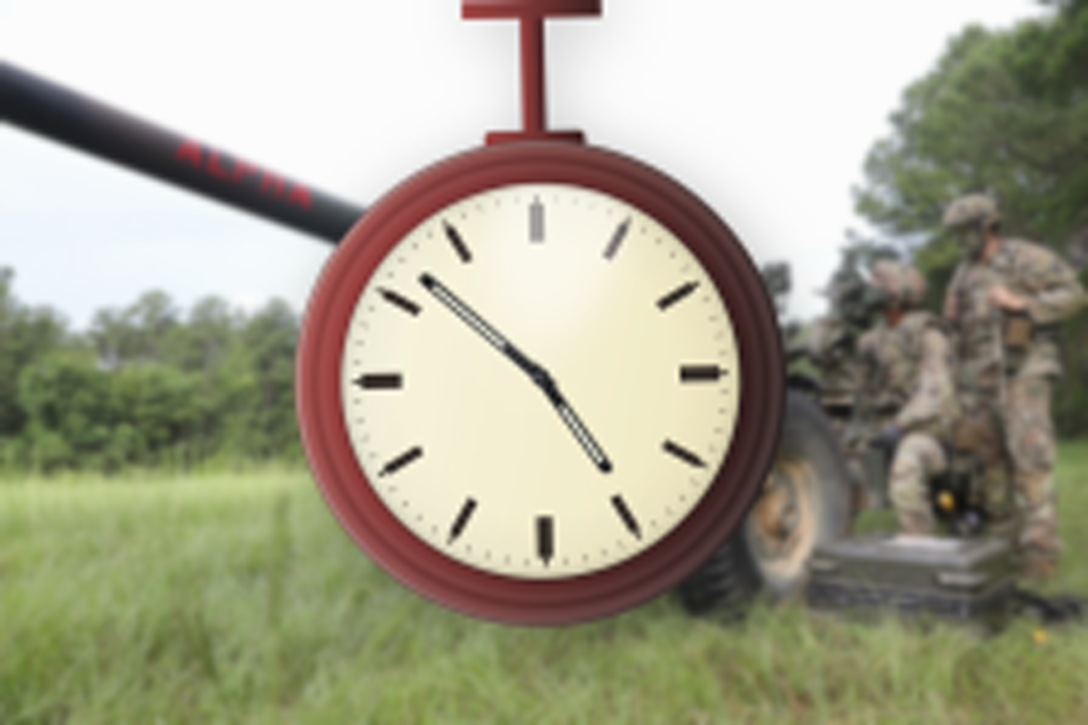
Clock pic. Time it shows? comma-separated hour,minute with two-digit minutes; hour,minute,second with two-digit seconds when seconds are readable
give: 4,52
